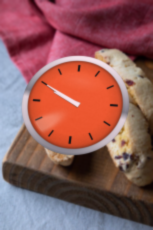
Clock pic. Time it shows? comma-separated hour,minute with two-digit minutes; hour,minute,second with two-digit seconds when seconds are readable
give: 9,50
